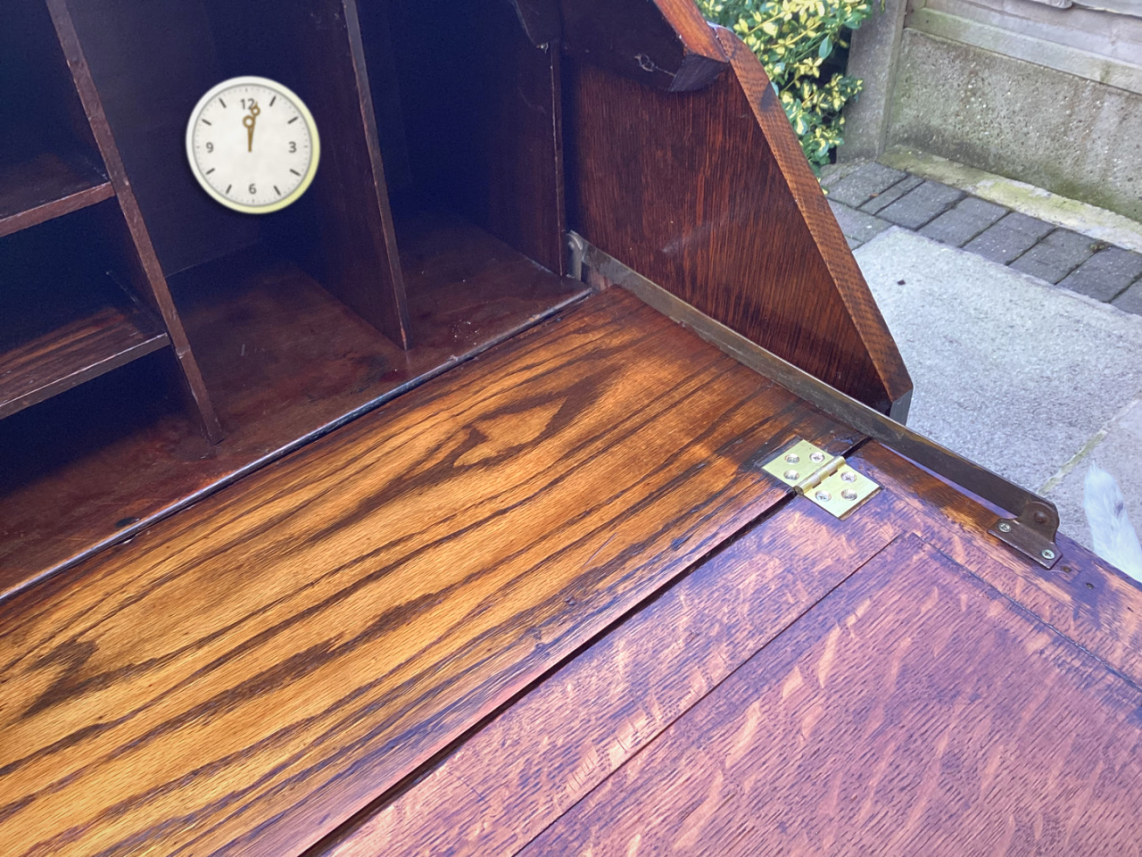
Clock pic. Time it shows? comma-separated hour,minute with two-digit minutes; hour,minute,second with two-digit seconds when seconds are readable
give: 12,02
